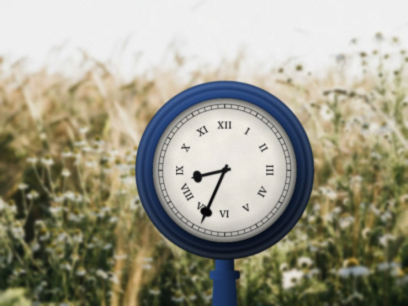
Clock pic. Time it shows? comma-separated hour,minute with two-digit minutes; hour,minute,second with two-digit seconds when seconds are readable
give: 8,34
